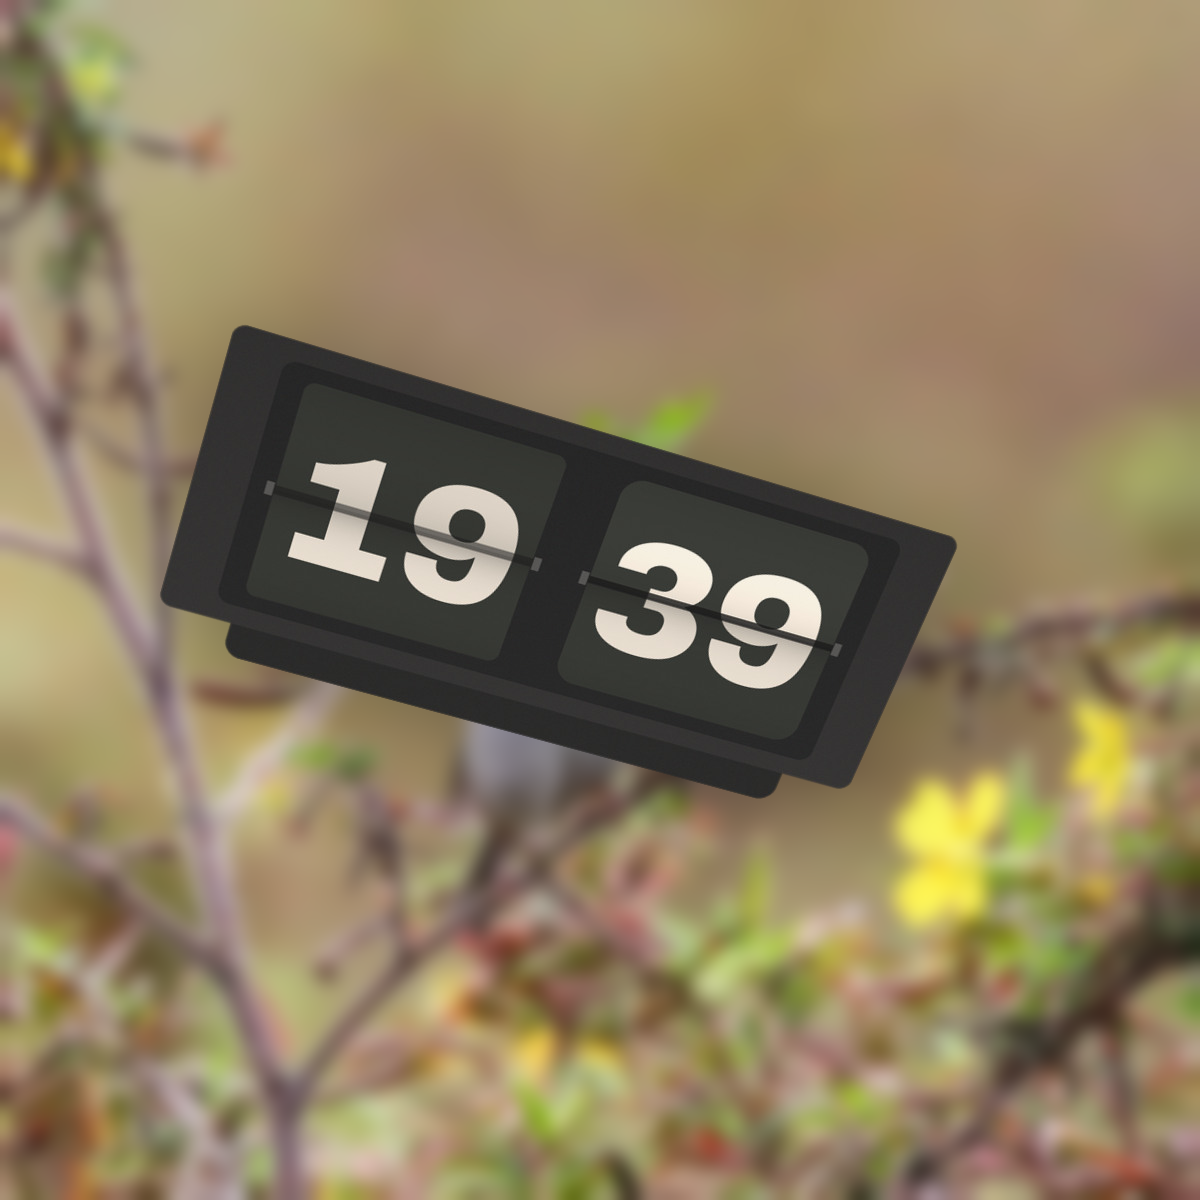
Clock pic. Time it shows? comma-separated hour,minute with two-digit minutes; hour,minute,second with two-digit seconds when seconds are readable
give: 19,39
